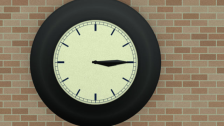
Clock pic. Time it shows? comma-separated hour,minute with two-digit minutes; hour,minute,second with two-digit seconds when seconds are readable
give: 3,15
